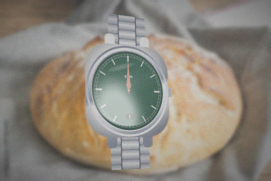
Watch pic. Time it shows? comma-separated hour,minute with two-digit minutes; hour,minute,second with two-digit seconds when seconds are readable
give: 12,00
